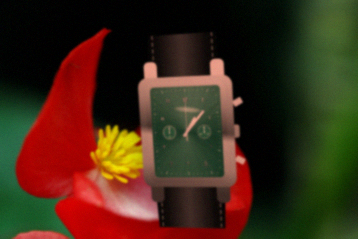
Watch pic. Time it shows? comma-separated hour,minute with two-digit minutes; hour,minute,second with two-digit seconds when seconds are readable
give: 1,07
